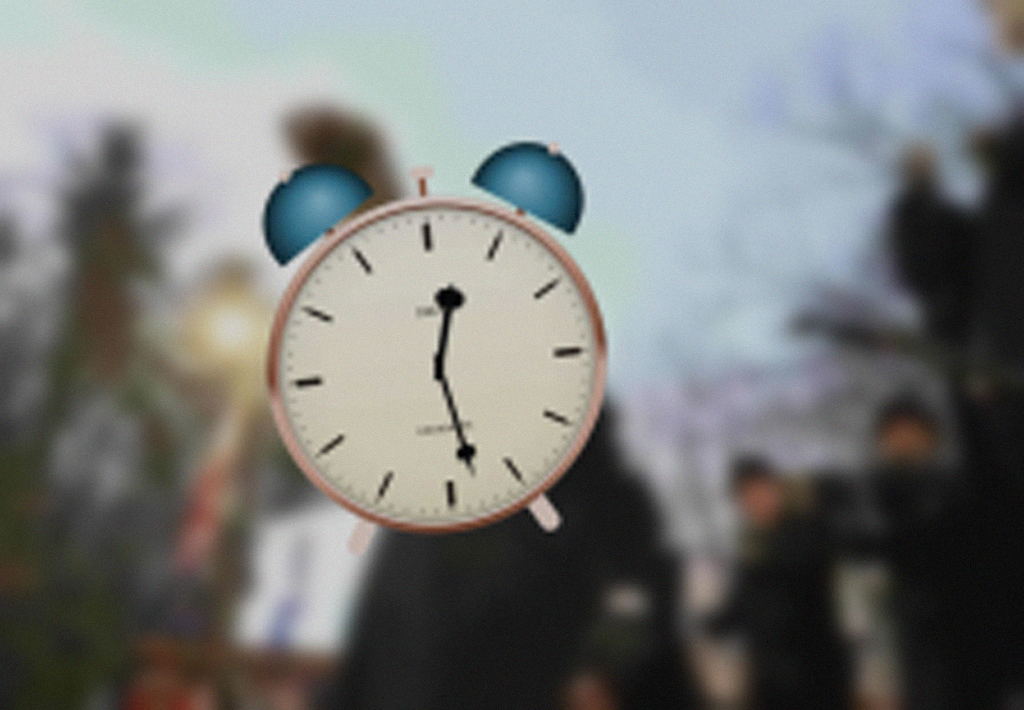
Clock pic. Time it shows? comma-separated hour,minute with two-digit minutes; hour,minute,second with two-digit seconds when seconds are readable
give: 12,28
